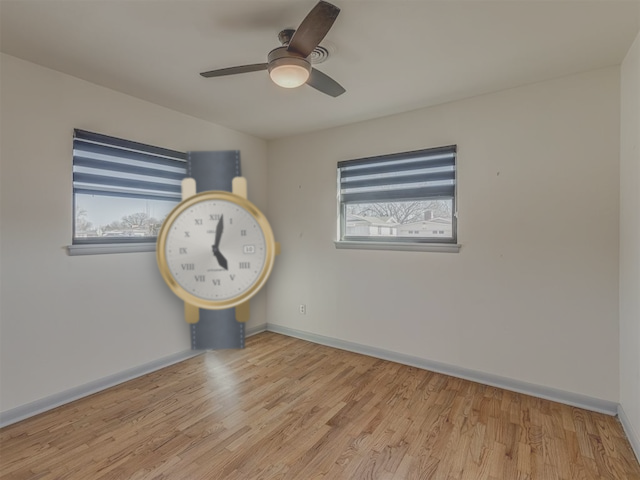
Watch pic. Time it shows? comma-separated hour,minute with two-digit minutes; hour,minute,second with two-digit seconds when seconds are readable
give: 5,02
